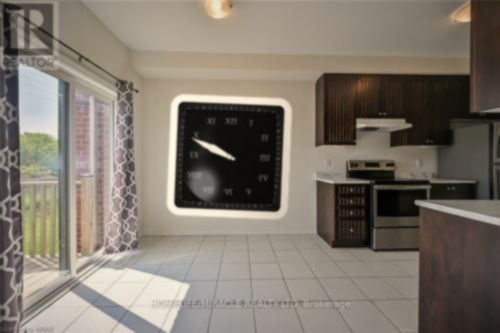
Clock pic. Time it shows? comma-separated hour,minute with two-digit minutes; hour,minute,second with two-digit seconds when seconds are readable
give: 9,49
